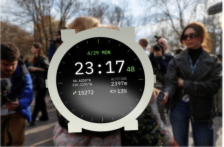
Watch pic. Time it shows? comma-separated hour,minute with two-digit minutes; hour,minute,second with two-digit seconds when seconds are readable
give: 23,17
